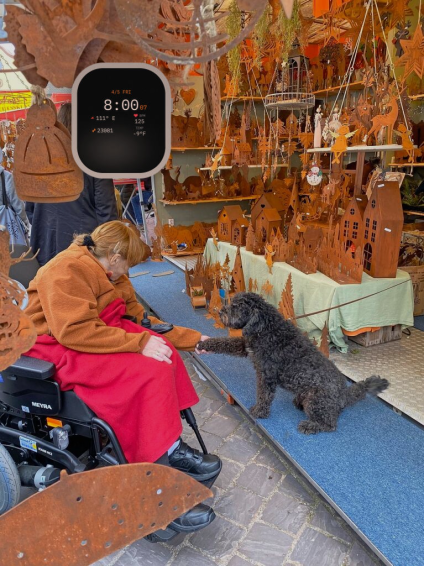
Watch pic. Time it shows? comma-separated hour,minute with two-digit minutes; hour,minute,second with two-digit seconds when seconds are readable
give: 8,00
